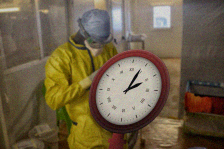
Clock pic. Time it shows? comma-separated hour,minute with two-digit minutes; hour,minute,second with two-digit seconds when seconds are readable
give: 2,04
